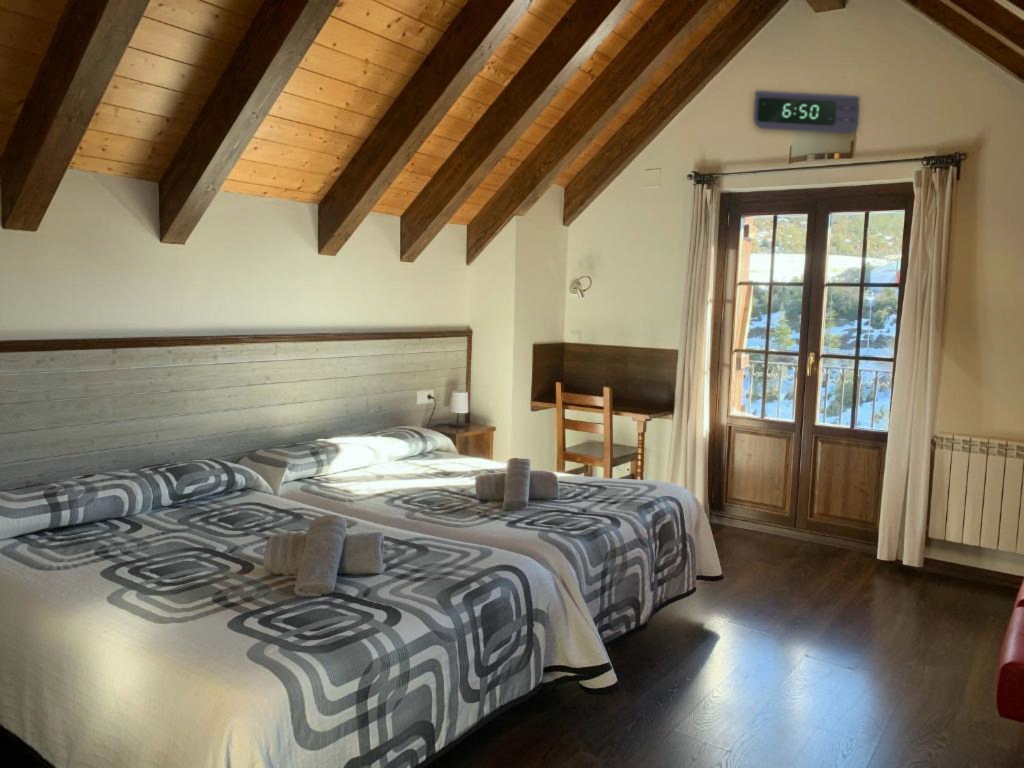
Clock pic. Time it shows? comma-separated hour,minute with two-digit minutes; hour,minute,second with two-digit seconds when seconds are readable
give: 6,50
